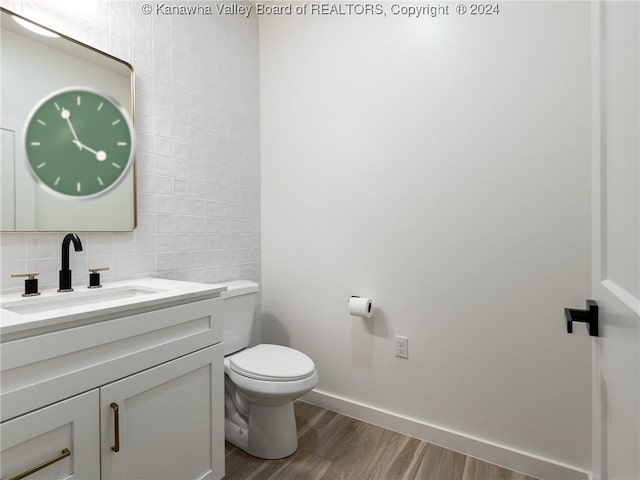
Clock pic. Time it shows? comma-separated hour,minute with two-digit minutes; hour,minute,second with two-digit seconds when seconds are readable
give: 3,56
